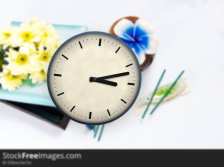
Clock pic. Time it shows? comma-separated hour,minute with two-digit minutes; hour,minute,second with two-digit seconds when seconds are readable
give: 3,12
